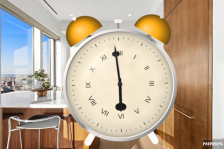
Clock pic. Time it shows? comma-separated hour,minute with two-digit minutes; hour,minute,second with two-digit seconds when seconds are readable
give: 5,59
